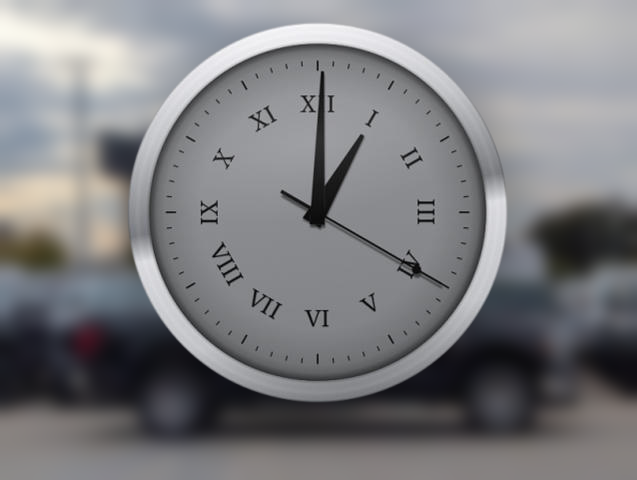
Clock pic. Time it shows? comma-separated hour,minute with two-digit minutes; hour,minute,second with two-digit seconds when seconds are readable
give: 1,00,20
